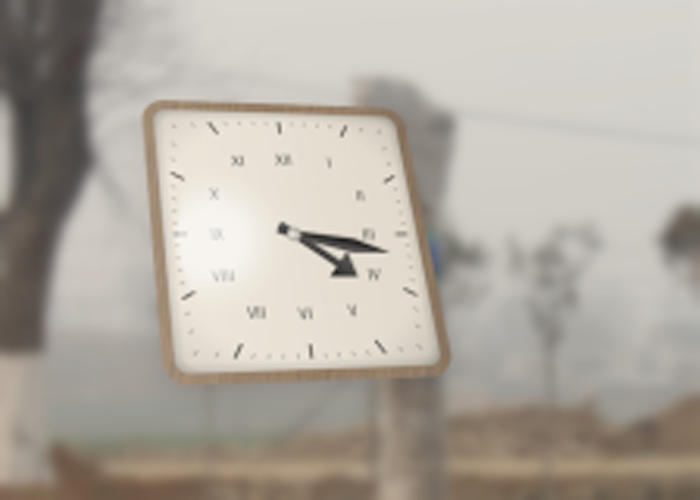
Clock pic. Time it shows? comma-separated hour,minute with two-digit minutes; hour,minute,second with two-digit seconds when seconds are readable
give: 4,17
